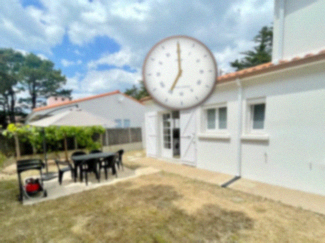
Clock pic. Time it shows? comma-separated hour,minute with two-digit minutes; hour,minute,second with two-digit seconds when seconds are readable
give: 7,00
